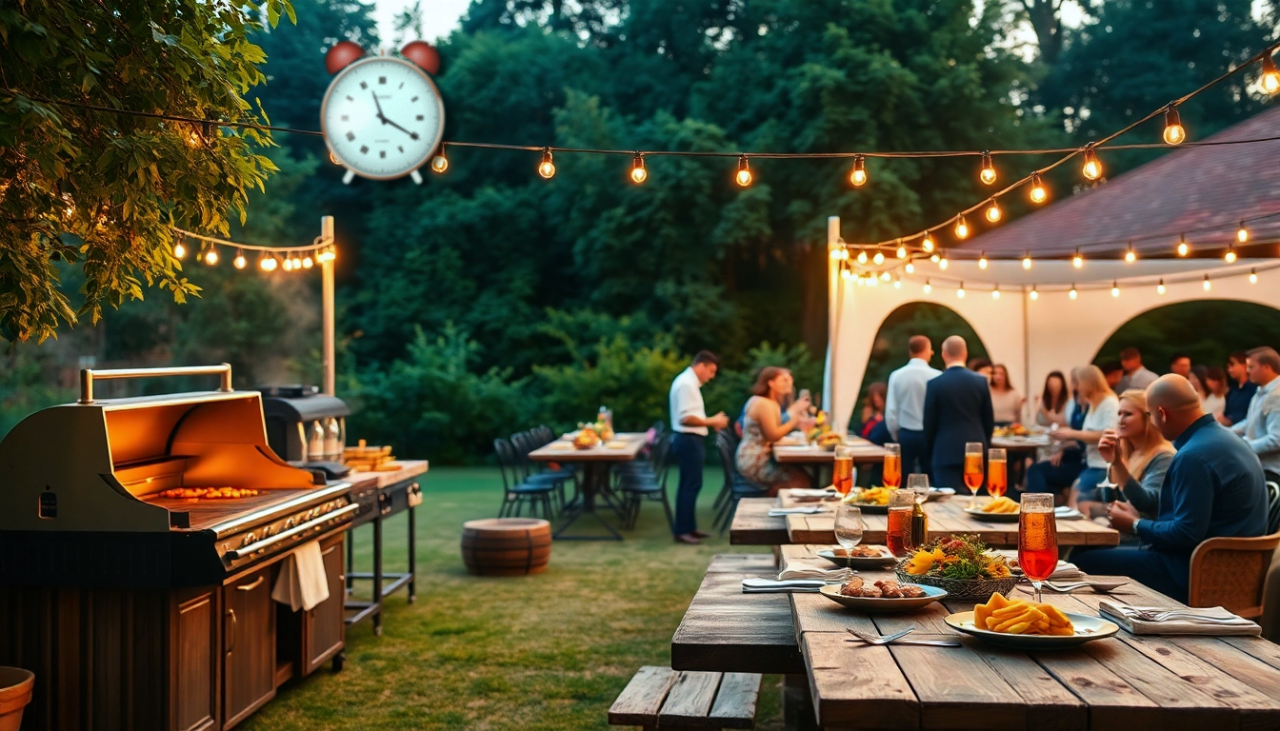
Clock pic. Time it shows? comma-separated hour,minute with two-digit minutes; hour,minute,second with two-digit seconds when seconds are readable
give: 11,20
